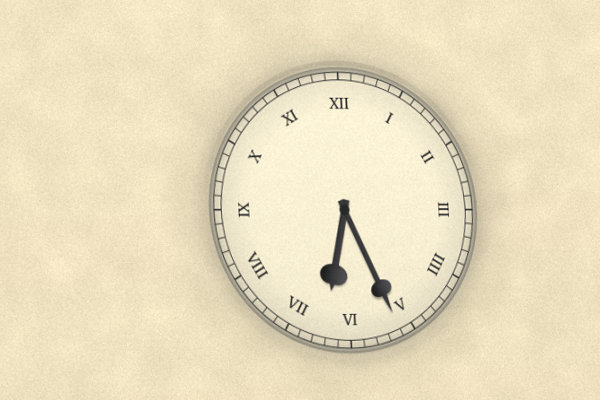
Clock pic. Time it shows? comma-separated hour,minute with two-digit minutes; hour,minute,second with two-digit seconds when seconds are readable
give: 6,26
